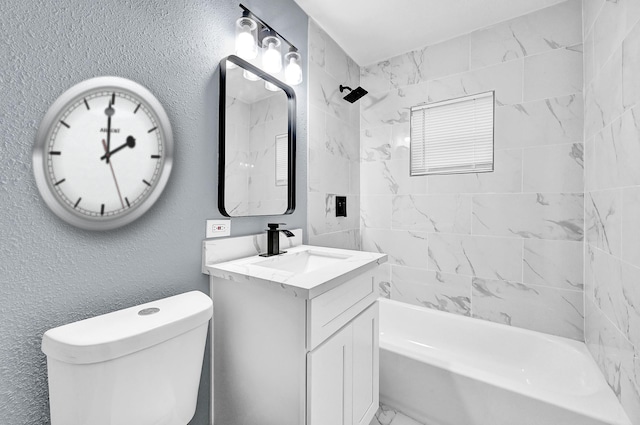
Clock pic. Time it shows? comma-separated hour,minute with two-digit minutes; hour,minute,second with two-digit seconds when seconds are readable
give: 1,59,26
